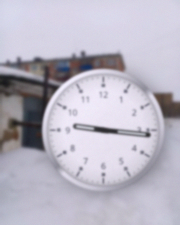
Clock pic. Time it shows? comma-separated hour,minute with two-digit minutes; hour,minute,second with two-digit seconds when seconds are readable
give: 9,16
